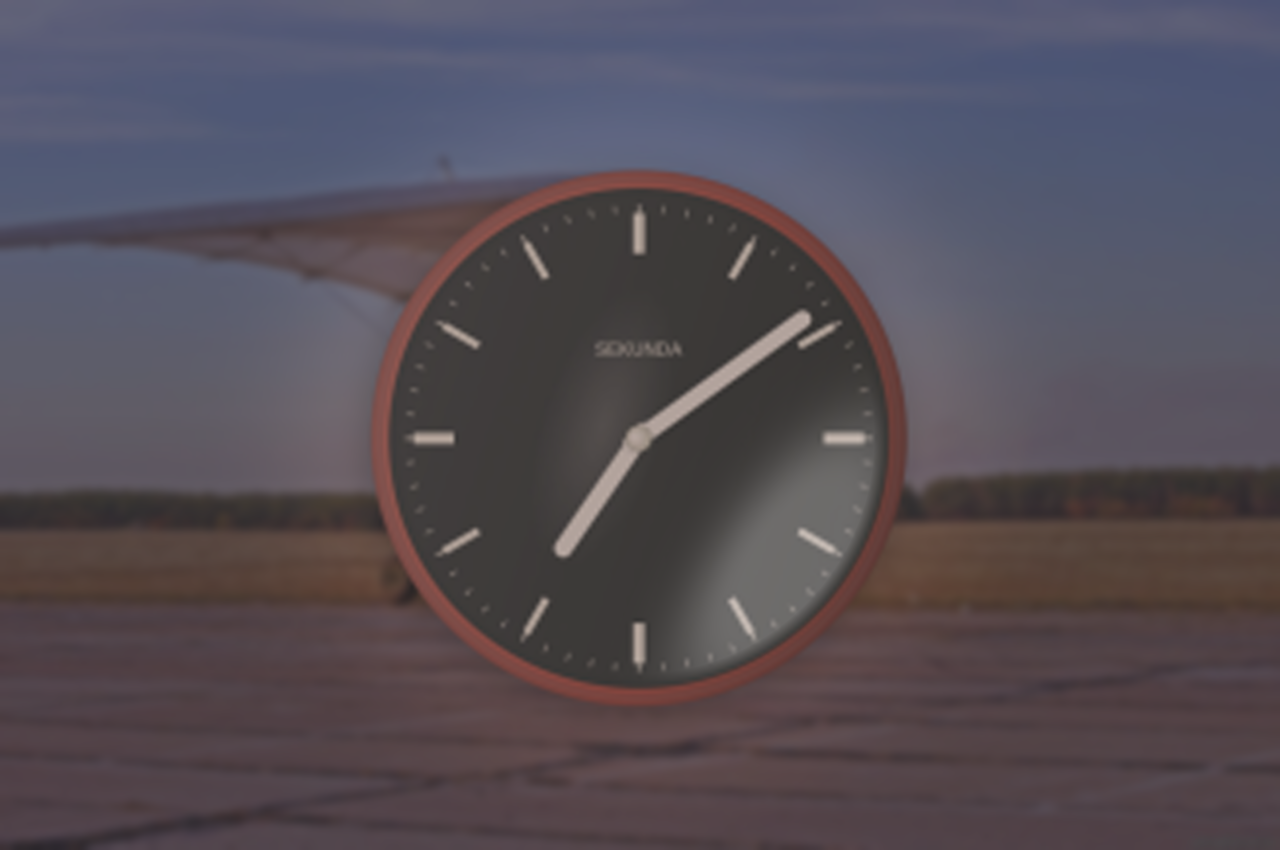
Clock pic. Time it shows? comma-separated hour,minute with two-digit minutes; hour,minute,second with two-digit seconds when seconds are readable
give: 7,09
